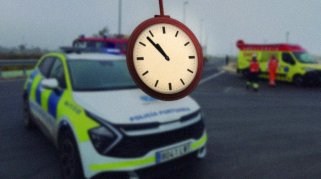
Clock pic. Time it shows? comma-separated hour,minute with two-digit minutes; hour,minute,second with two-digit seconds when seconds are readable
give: 10,53
